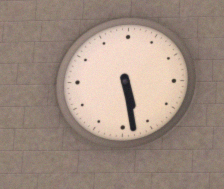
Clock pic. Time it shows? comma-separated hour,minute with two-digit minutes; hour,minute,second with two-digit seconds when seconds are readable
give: 5,28
